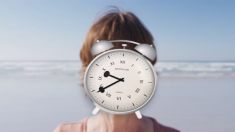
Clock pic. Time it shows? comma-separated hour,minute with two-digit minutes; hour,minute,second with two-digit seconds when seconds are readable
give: 9,39
